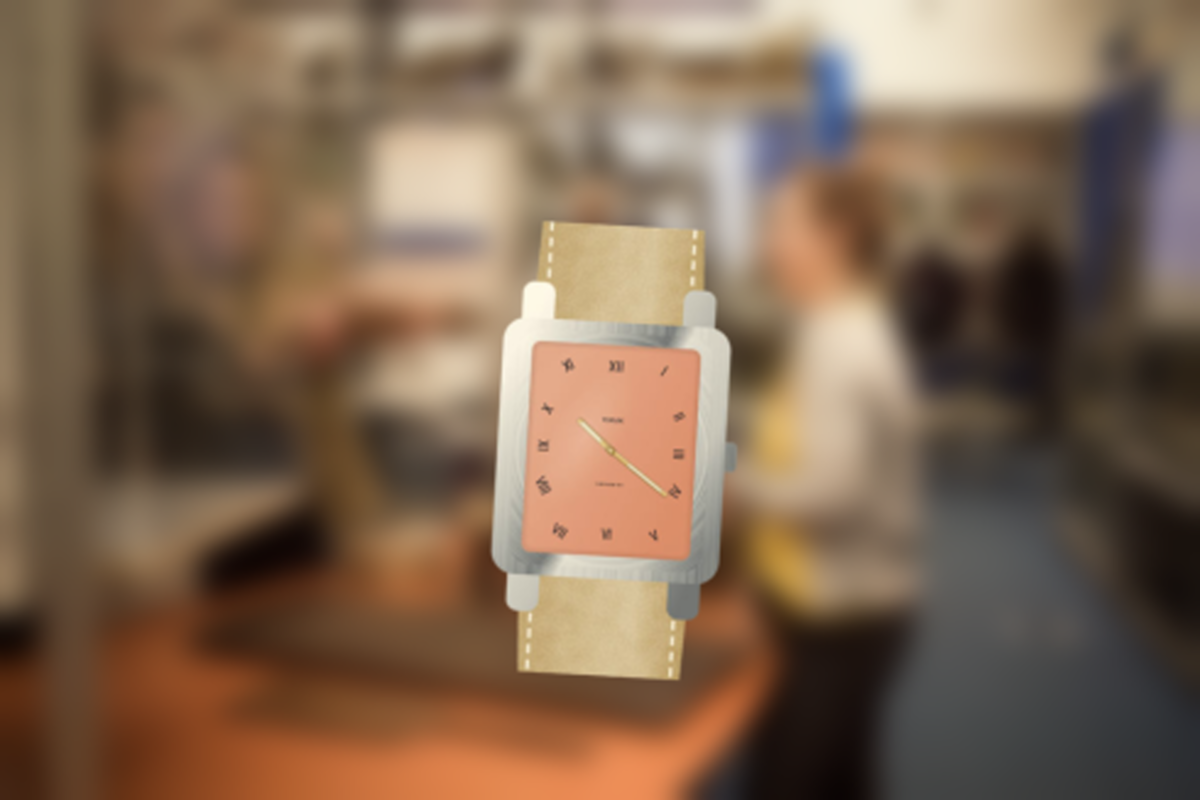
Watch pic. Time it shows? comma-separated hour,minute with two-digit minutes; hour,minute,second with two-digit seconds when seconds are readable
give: 10,21
